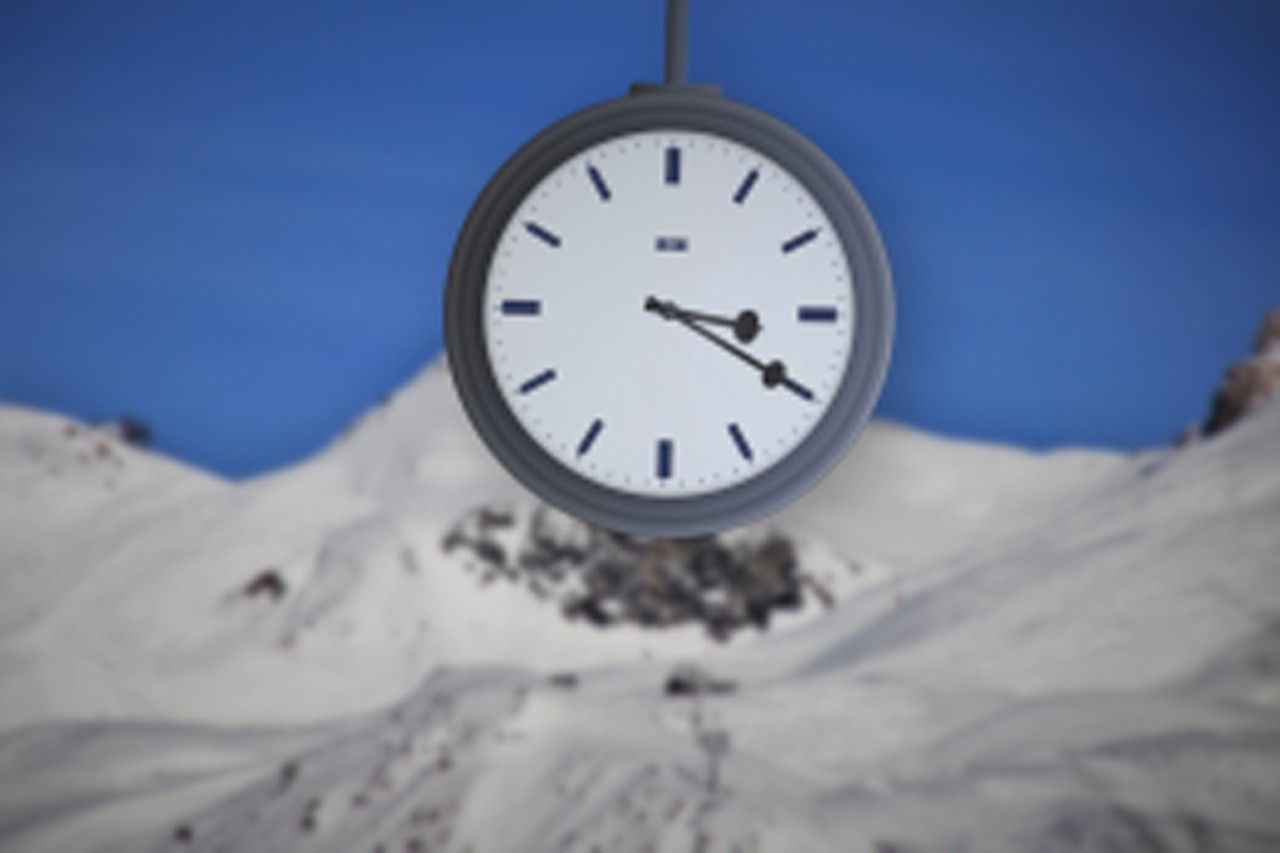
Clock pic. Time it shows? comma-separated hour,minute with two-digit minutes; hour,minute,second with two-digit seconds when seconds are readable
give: 3,20
